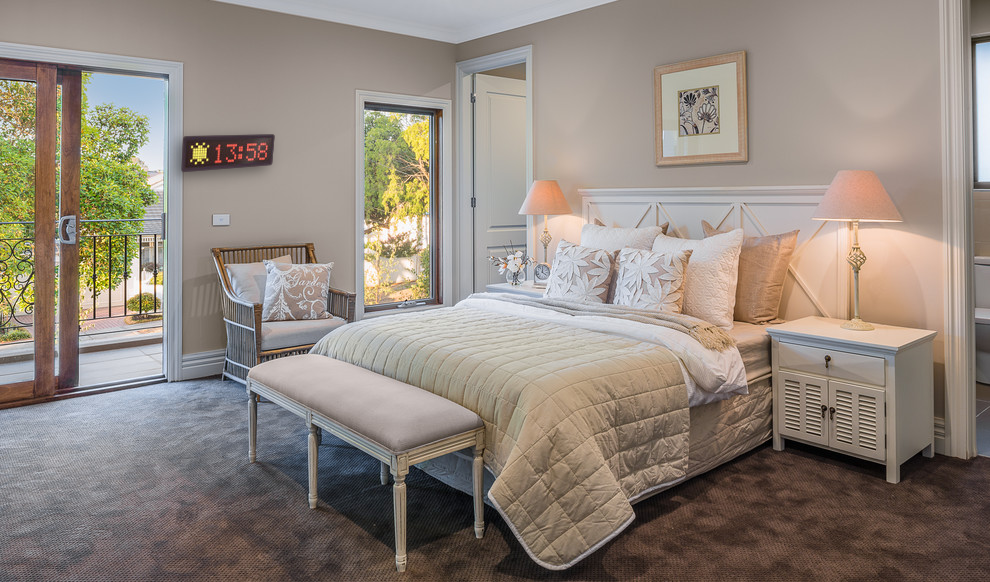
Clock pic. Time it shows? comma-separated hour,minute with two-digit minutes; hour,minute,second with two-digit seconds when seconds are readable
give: 13,58
